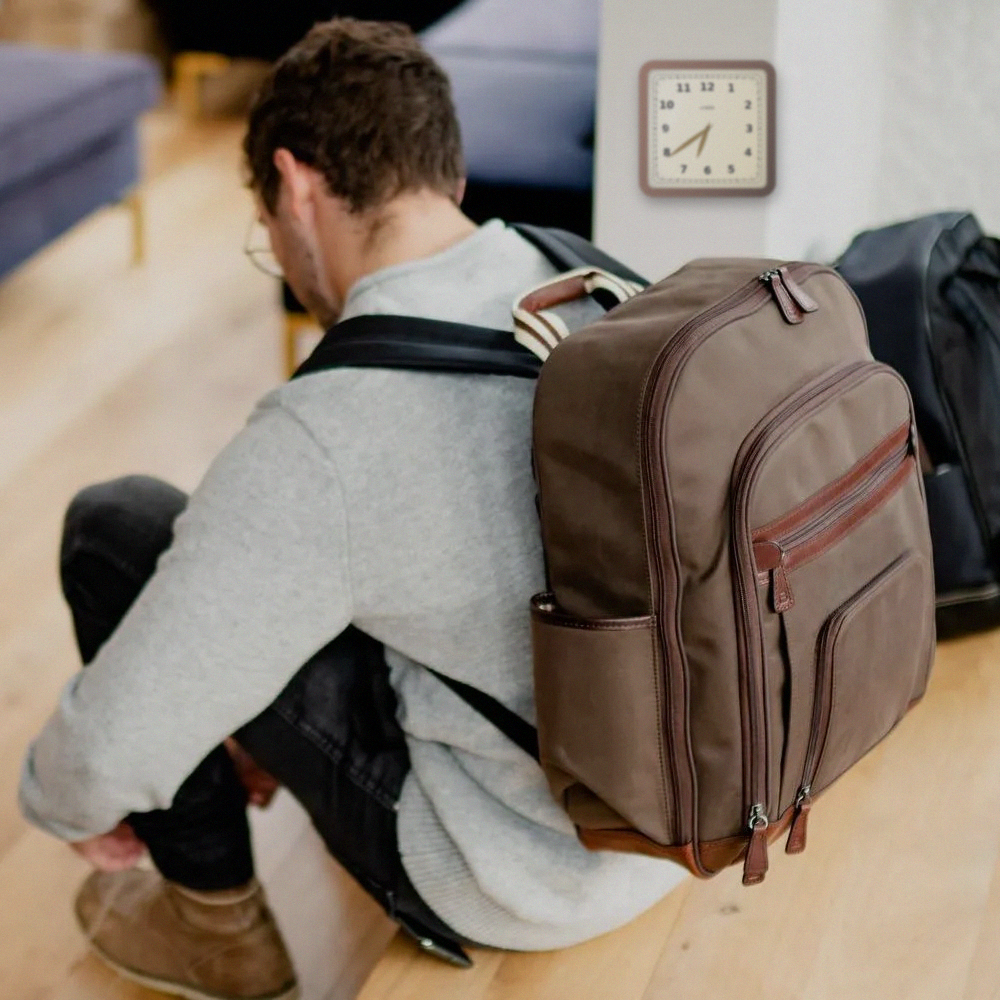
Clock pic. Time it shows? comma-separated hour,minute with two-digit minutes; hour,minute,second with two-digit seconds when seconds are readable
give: 6,39
